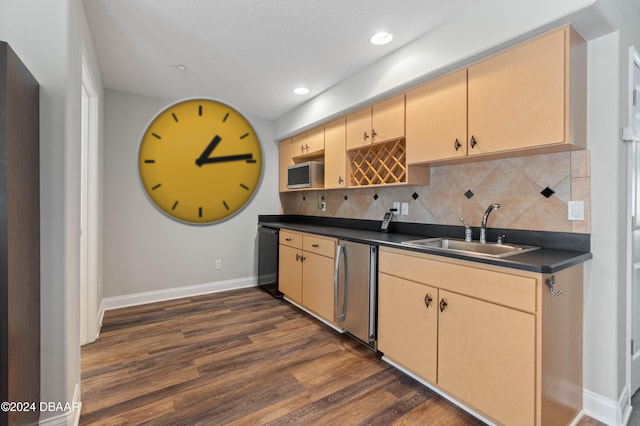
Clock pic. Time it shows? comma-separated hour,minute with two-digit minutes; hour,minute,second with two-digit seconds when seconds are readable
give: 1,14
